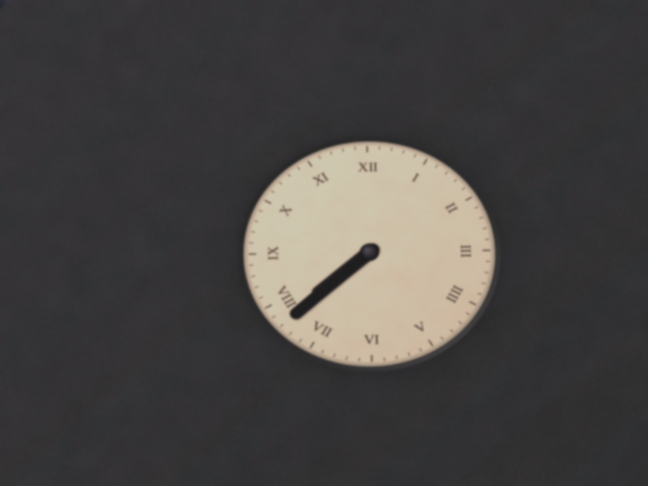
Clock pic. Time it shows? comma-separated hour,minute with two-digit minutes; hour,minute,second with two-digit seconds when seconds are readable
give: 7,38
